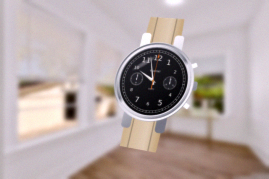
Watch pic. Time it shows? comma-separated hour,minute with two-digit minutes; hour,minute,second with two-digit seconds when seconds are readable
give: 9,57
